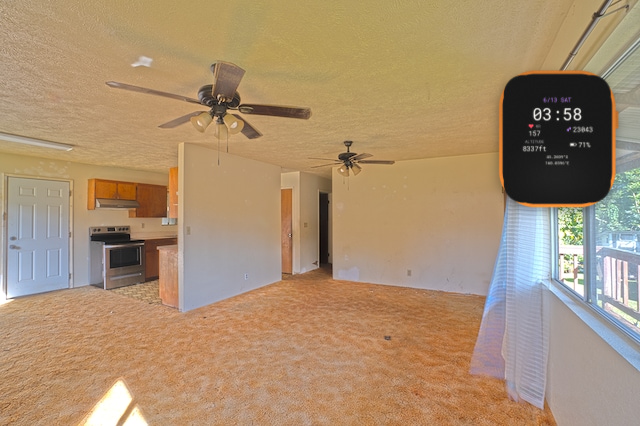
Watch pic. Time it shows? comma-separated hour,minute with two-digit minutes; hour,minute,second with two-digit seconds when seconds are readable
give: 3,58
